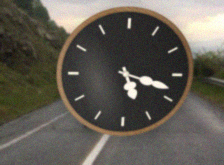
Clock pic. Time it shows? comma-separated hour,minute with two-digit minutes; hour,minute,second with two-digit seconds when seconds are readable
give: 5,18
